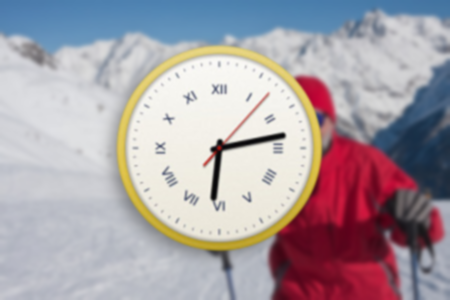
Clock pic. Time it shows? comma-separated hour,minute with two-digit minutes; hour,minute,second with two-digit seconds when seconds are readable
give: 6,13,07
